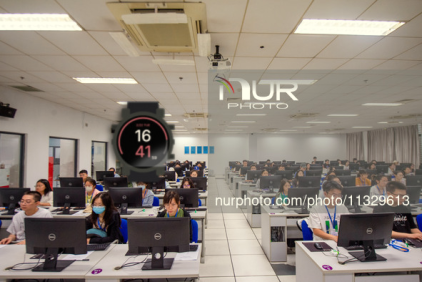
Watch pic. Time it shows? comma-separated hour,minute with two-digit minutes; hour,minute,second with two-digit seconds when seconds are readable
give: 16,41
